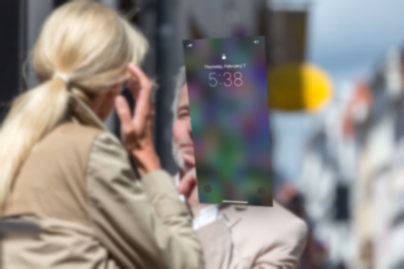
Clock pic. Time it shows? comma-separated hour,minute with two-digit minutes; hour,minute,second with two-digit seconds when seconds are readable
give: 5,38
